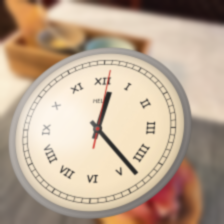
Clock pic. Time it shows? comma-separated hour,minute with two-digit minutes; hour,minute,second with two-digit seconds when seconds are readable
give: 12,23,01
